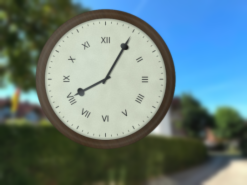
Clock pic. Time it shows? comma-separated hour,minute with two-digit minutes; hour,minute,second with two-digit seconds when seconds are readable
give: 8,05
